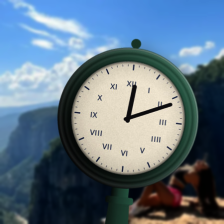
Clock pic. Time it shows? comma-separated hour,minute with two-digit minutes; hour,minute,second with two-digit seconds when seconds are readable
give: 12,11
